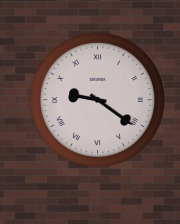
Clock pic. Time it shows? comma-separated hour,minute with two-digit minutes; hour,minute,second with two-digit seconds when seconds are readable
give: 9,21
